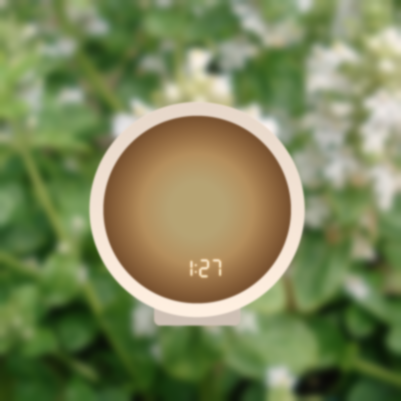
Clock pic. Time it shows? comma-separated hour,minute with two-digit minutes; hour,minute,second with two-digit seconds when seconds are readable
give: 1,27
